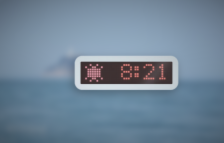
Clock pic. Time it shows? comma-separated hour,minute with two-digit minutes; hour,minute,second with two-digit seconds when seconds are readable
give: 8,21
